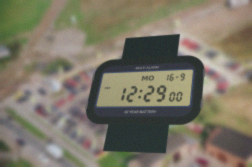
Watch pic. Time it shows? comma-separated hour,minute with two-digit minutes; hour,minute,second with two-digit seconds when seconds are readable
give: 12,29,00
